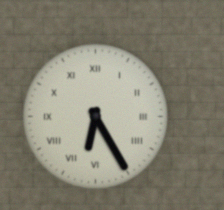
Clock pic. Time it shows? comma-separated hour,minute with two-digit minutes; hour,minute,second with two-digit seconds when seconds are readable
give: 6,25
